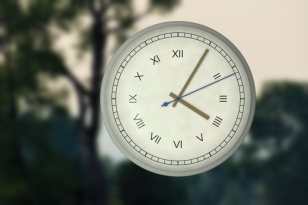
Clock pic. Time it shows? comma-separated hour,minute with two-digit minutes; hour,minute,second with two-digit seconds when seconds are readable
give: 4,05,11
